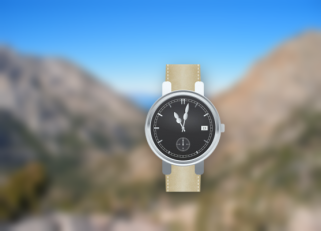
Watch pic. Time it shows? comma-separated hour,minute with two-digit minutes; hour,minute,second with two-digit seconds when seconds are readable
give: 11,02
